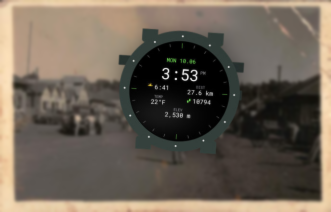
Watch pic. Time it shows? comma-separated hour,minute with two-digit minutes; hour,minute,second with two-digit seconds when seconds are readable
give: 3,53
